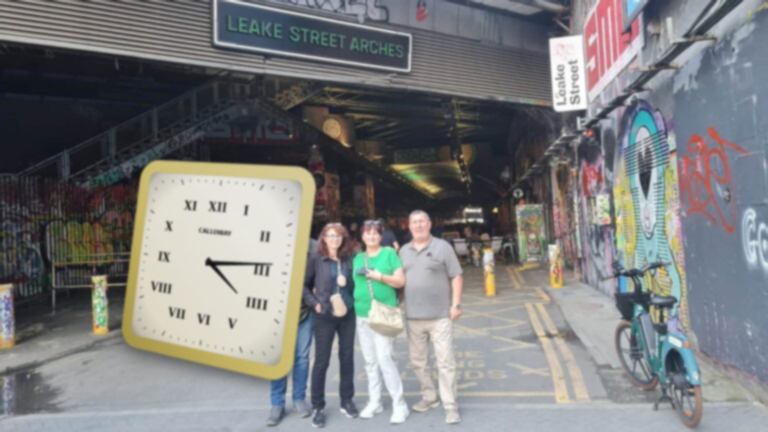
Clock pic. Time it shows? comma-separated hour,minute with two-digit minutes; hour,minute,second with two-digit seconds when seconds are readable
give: 4,14
